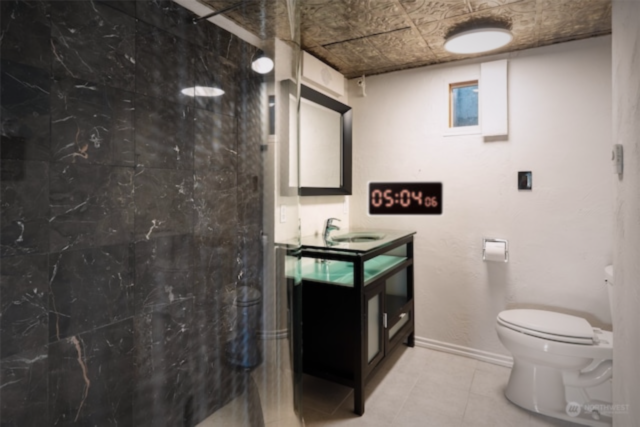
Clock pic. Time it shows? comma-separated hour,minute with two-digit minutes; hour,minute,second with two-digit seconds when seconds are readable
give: 5,04
